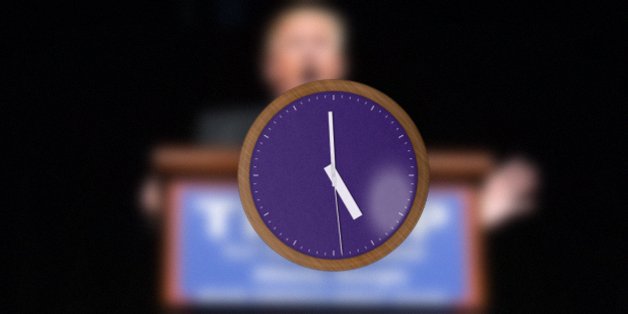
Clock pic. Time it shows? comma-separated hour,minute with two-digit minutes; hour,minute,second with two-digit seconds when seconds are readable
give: 4,59,29
